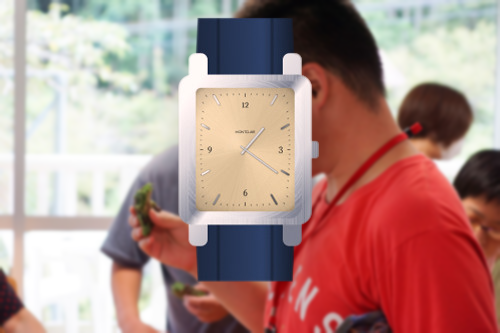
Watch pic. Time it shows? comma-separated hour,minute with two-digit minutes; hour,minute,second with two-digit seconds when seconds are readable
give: 1,21
